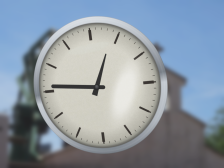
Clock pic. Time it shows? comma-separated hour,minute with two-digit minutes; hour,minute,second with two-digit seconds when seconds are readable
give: 12,46
